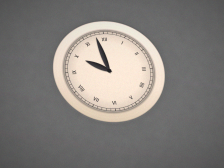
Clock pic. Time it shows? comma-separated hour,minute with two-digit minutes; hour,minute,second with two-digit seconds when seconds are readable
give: 9,58
